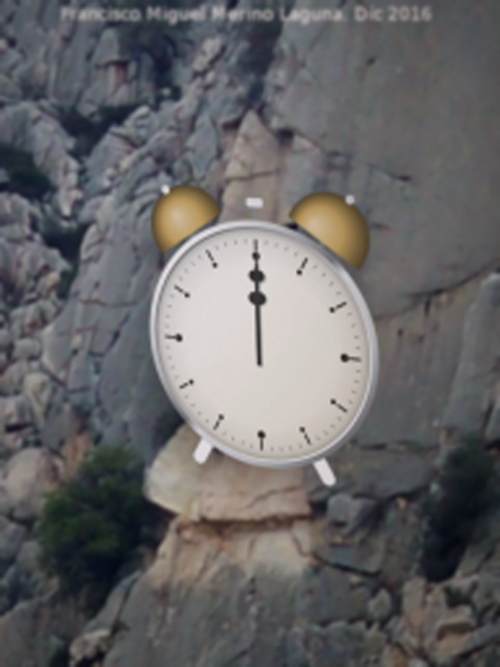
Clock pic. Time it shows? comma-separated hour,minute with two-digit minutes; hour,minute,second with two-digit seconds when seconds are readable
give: 12,00
